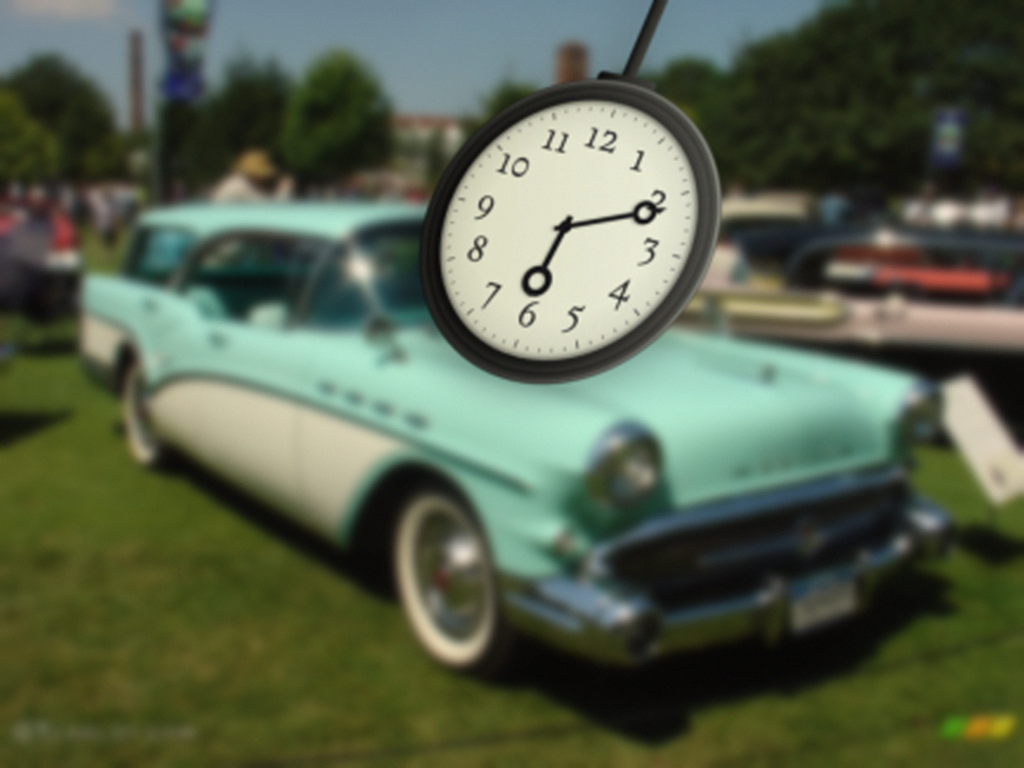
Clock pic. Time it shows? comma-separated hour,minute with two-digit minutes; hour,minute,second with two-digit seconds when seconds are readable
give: 6,11
